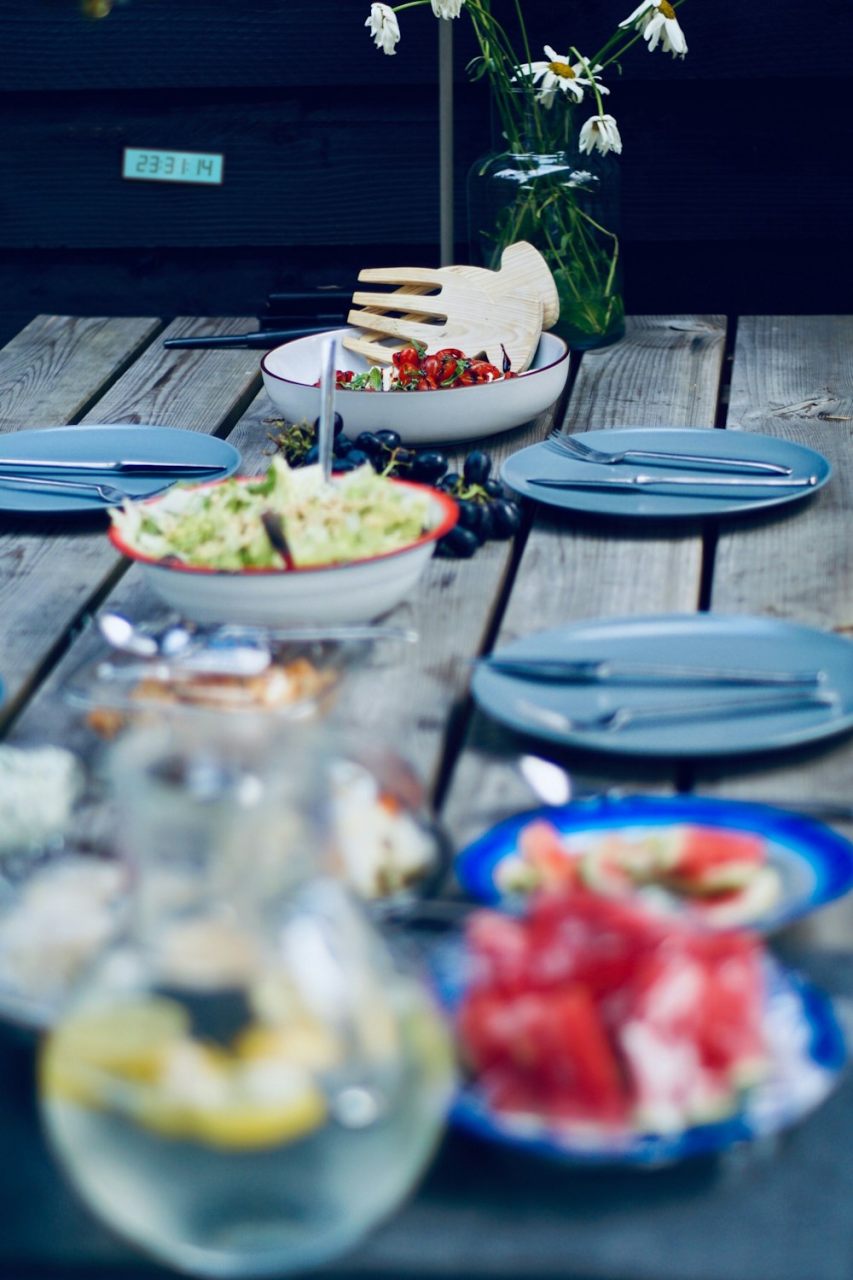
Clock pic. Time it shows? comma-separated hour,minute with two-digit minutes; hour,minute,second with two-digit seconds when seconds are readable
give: 23,31,14
